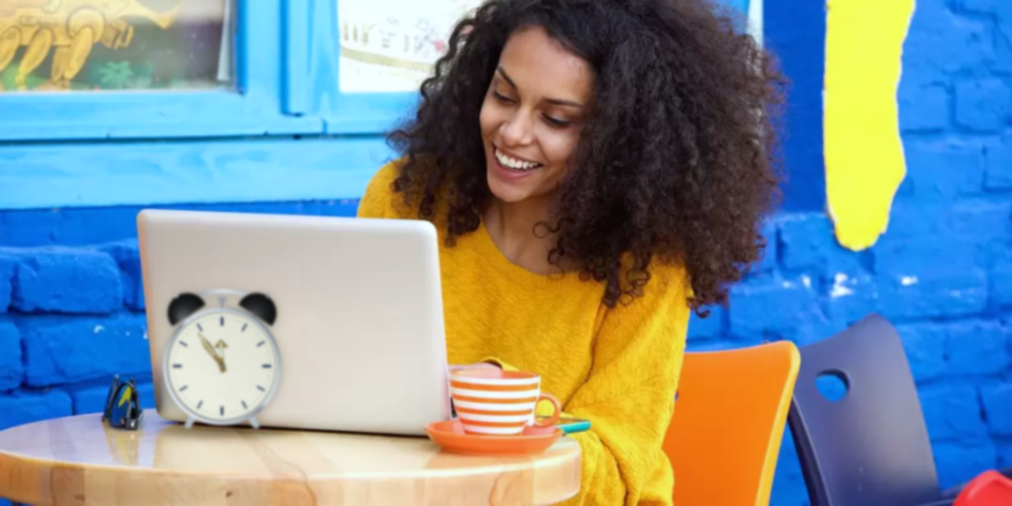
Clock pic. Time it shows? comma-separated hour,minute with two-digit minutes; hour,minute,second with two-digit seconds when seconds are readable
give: 11,54
